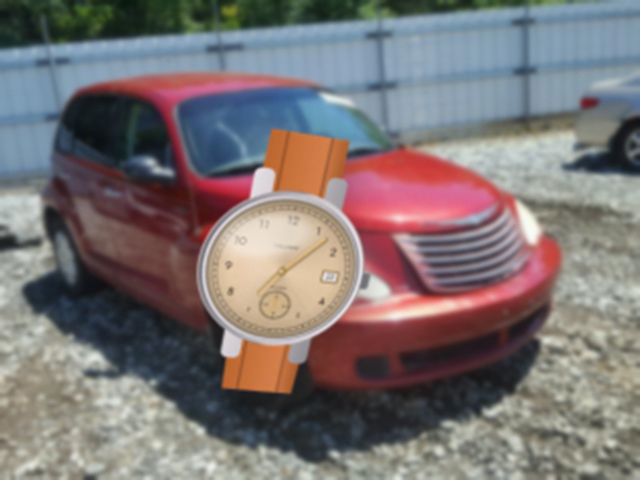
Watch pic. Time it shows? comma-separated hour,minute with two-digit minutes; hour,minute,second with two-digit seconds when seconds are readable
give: 7,07
